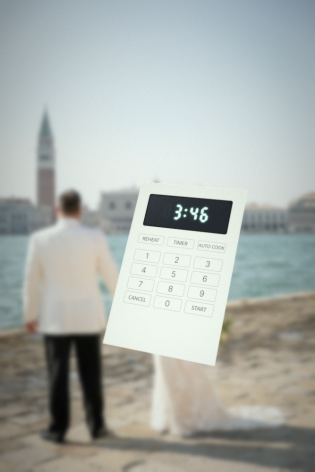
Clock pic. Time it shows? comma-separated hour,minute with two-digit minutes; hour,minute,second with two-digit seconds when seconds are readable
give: 3,46
